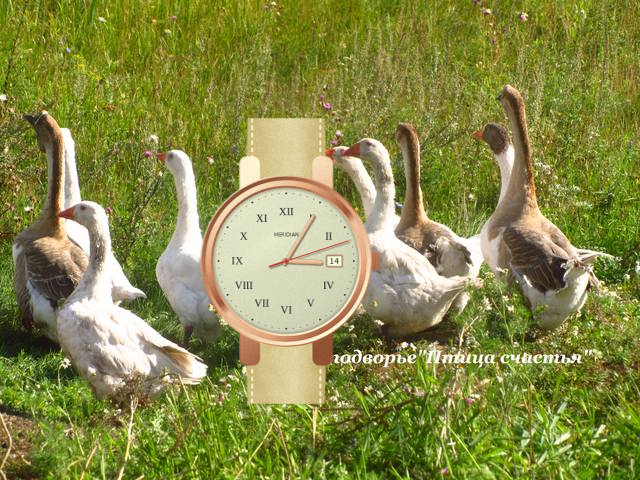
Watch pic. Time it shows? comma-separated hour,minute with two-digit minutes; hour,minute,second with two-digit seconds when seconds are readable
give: 3,05,12
